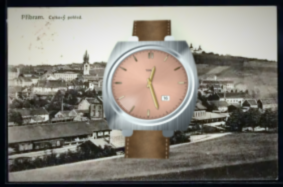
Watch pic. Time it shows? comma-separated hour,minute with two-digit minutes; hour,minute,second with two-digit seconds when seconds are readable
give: 12,27
